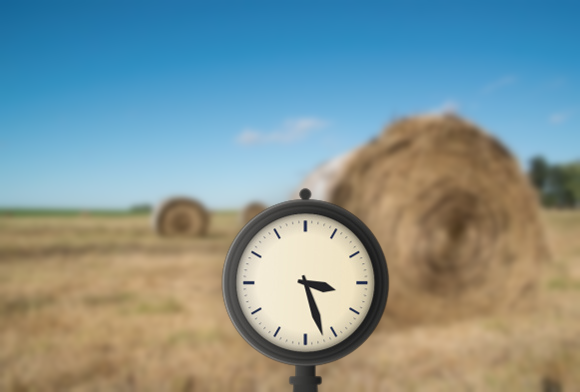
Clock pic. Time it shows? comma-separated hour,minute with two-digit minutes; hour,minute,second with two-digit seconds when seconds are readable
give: 3,27
